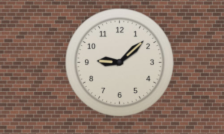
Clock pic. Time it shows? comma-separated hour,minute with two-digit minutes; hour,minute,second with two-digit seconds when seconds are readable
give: 9,08
